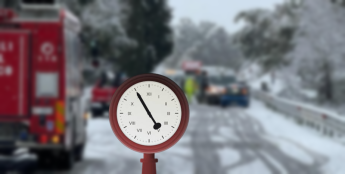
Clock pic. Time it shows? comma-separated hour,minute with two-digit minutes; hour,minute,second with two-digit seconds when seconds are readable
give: 4,55
